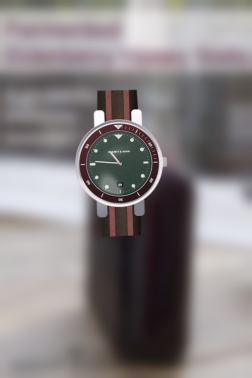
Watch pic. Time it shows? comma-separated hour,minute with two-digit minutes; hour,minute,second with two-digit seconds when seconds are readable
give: 10,46
